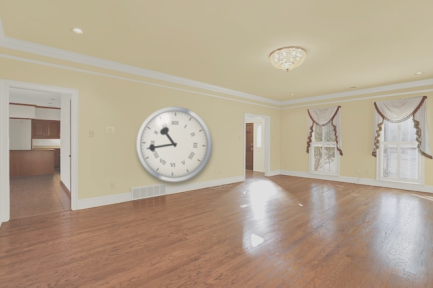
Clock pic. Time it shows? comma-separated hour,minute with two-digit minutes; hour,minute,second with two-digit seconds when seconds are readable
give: 10,43
